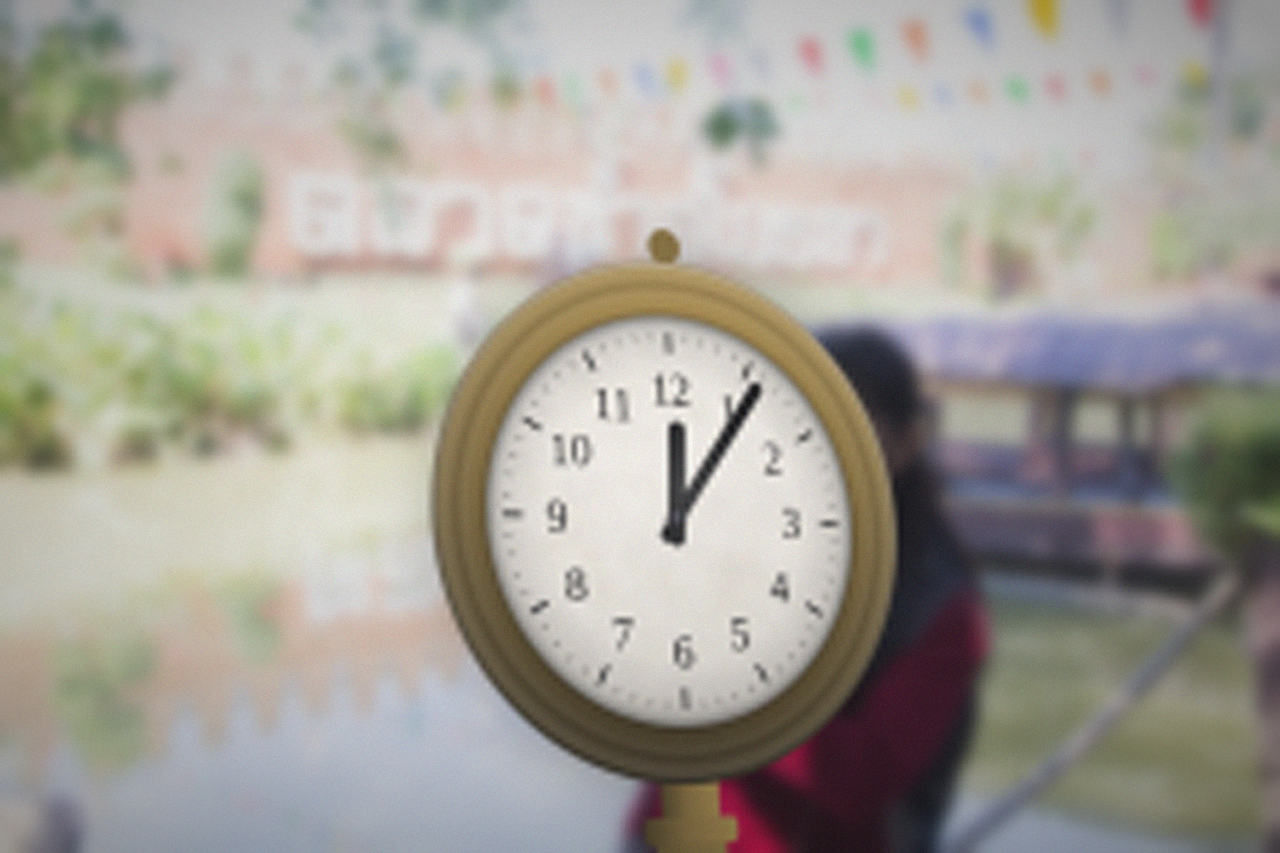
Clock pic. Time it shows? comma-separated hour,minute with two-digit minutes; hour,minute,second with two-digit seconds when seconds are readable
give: 12,06
